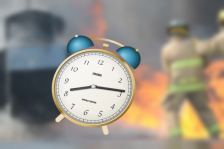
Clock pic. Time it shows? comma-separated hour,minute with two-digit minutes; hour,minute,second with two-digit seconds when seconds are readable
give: 8,14
